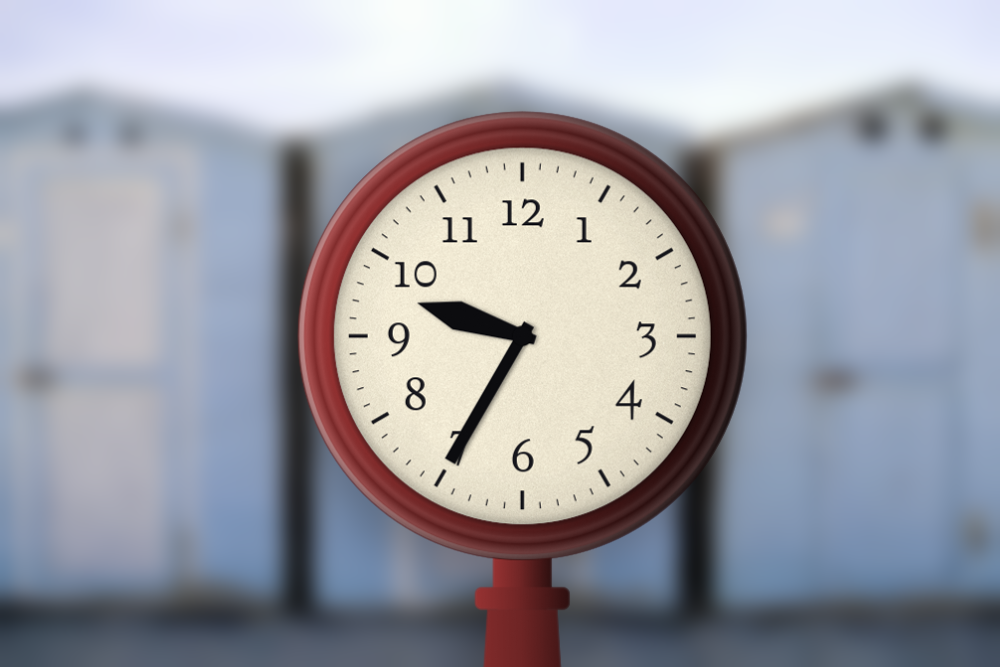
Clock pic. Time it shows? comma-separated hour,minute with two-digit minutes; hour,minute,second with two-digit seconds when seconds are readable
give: 9,35
